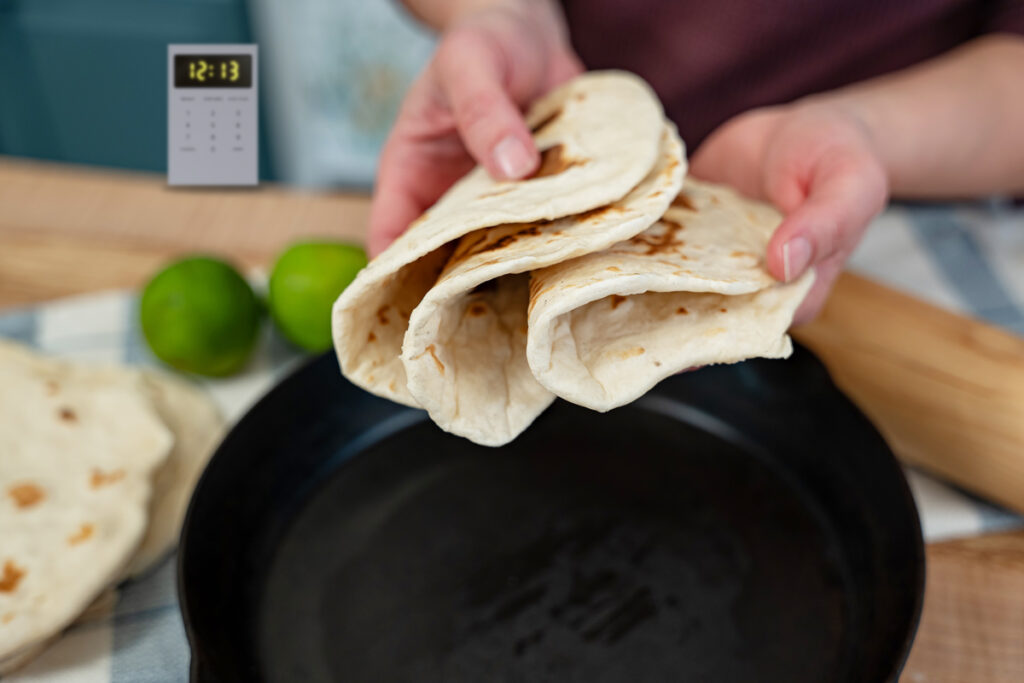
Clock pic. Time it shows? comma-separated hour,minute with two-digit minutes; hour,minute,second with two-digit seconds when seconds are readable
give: 12,13
